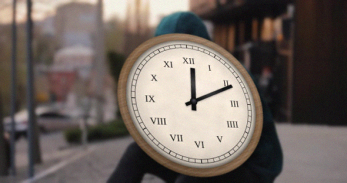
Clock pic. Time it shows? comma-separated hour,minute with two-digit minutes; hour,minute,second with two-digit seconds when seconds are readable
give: 12,11
